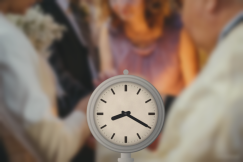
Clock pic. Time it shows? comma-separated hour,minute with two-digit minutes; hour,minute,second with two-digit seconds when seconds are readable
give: 8,20
